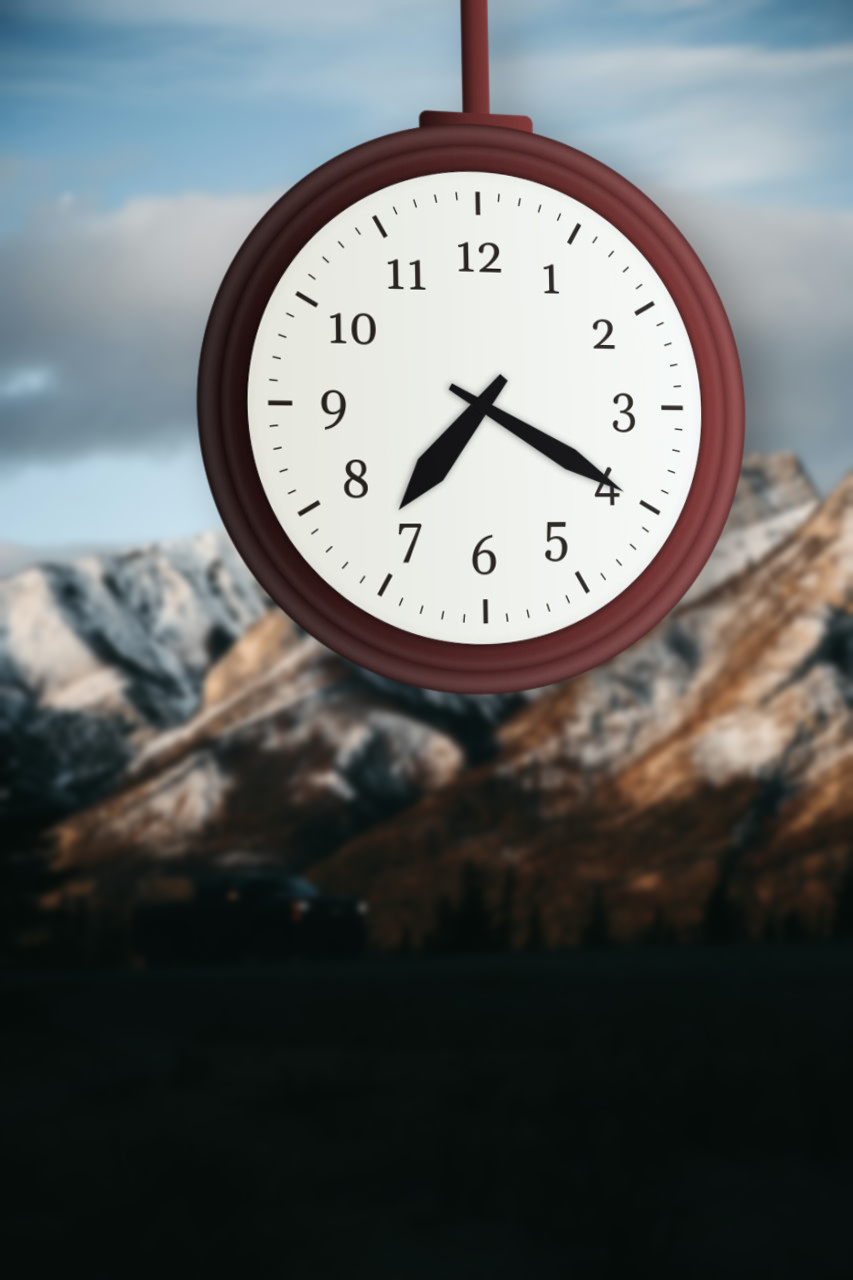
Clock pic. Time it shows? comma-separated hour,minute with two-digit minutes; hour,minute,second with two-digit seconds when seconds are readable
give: 7,20
